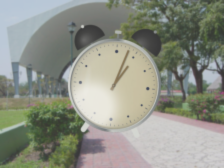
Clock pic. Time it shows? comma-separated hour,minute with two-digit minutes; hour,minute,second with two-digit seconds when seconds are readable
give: 1,03
